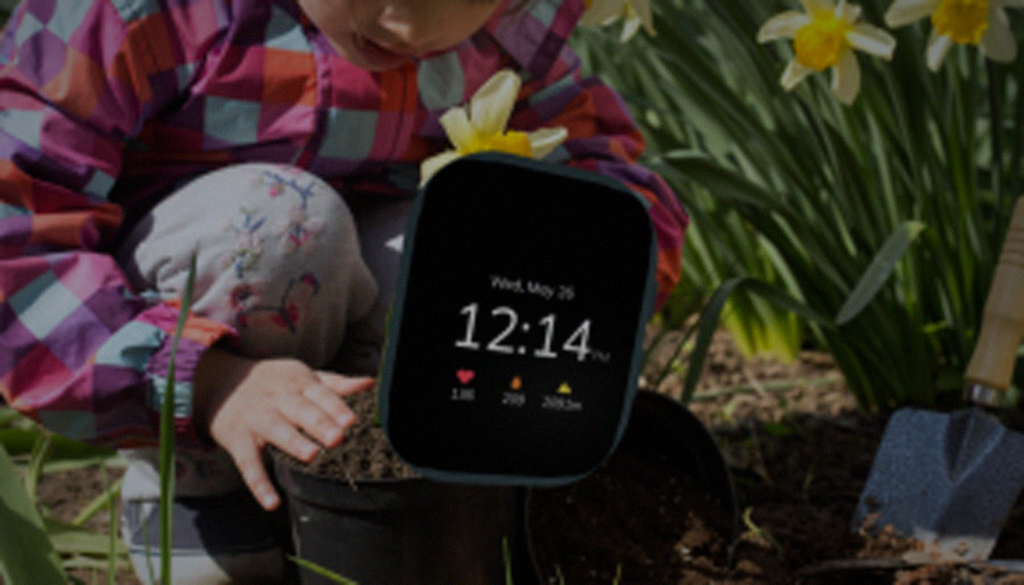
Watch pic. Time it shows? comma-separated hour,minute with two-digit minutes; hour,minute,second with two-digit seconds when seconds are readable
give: 12,14
